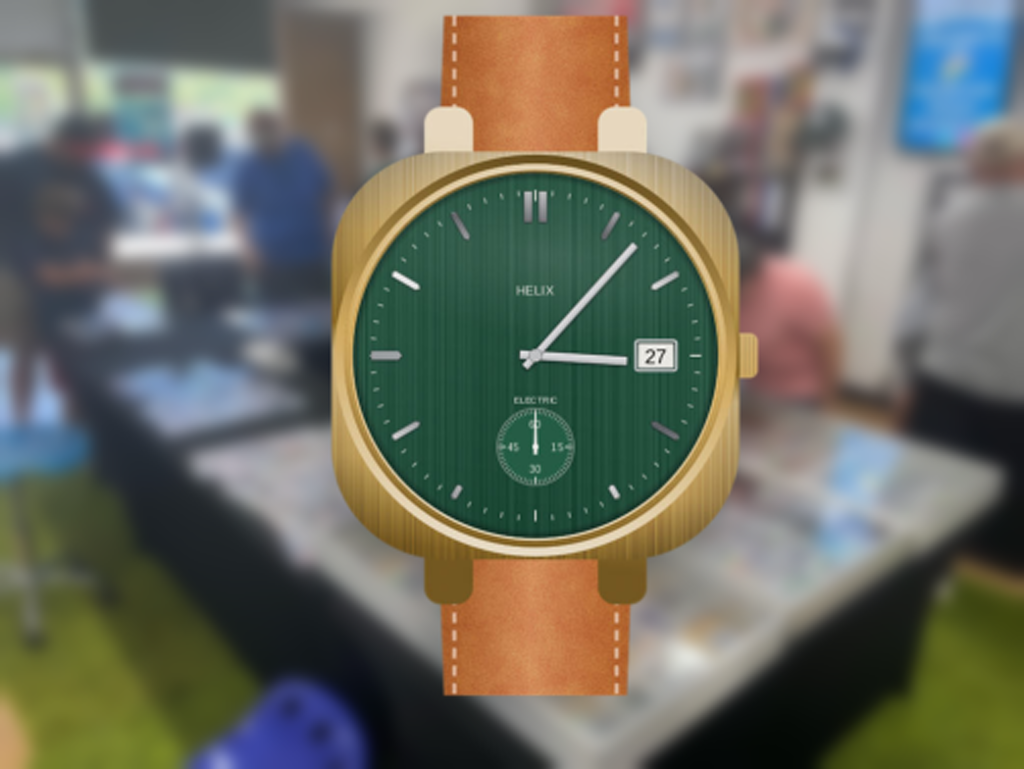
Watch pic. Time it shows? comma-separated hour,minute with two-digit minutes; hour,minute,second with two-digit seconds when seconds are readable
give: 3,07
